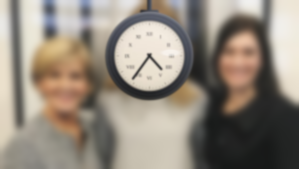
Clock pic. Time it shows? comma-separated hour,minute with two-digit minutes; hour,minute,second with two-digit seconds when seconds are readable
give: 4,36
